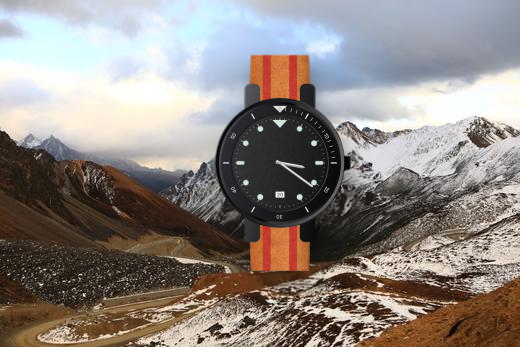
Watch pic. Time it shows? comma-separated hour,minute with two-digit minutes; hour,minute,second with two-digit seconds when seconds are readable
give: 3,21
